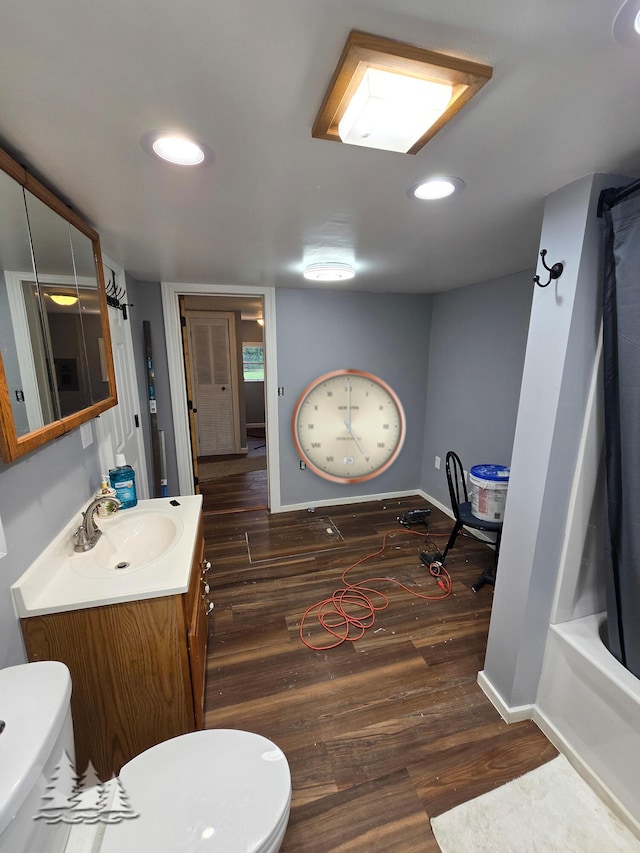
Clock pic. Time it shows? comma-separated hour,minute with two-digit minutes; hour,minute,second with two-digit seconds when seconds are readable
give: 5,00
